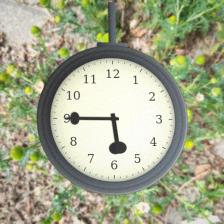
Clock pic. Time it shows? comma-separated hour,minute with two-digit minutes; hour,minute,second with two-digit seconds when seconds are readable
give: 5,45
